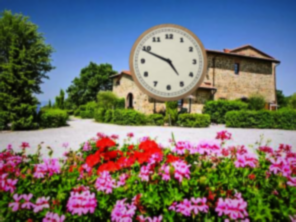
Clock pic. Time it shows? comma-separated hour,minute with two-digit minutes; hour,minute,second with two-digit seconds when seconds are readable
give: 4,49
